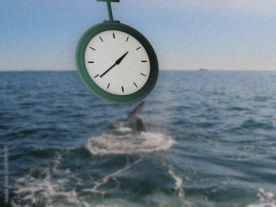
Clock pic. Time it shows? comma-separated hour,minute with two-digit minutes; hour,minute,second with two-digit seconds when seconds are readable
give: 1,39
